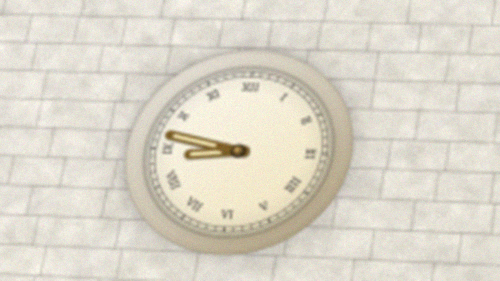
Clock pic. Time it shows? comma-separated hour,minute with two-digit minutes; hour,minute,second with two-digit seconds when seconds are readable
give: 8,47
